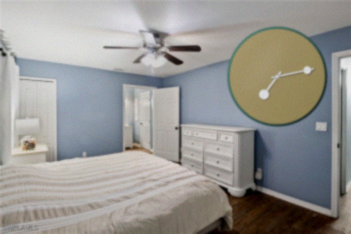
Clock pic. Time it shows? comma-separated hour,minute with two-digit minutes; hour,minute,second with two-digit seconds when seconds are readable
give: 7,13
